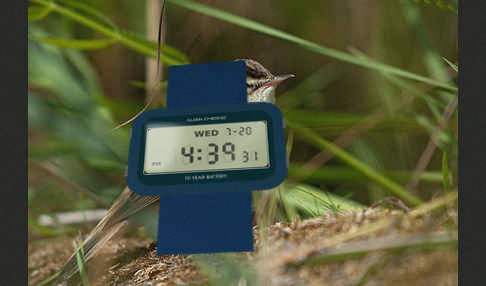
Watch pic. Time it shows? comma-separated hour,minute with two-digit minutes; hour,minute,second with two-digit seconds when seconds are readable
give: 4,39,31
